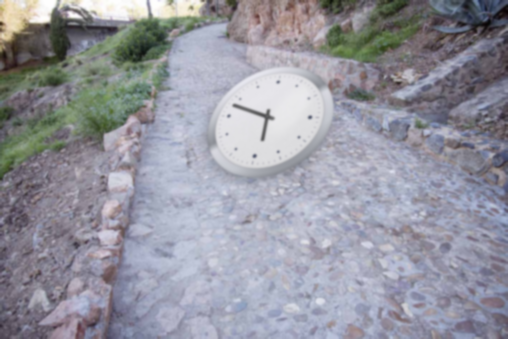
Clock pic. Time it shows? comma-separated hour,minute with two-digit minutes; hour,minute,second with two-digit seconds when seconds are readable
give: 5,48
